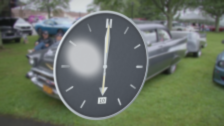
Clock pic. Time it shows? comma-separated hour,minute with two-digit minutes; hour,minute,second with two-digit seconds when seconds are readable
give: 6,00
